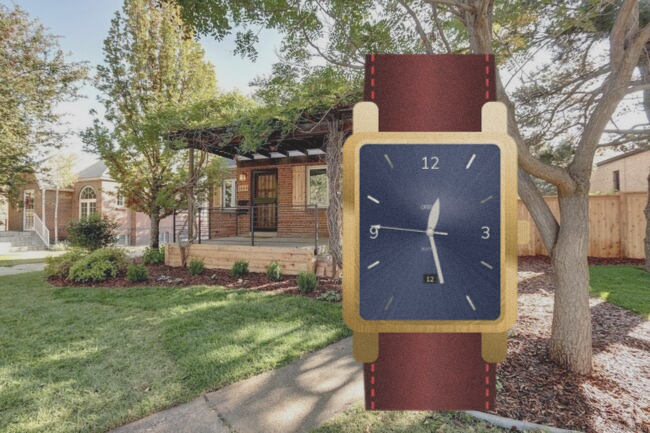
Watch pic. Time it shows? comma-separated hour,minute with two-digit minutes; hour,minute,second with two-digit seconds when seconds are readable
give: 12,27,46
